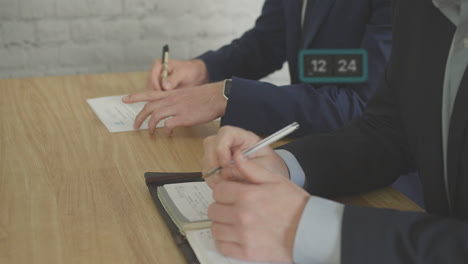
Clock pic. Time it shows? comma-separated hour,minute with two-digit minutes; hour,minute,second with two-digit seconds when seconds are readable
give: 12,24
